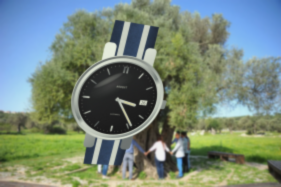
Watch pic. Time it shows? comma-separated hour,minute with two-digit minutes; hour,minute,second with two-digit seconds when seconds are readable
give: 3,24
